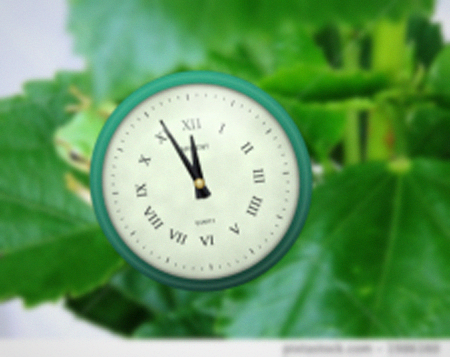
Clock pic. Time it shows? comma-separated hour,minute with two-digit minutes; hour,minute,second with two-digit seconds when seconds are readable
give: 11,56
